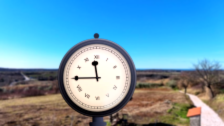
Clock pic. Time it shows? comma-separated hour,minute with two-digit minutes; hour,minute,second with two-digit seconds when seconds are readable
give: 11,45
